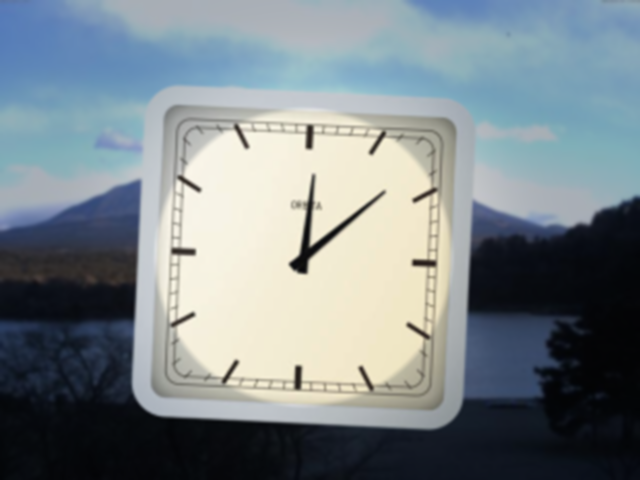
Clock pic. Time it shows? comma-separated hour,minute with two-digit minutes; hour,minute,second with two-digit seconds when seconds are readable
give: 12,08
